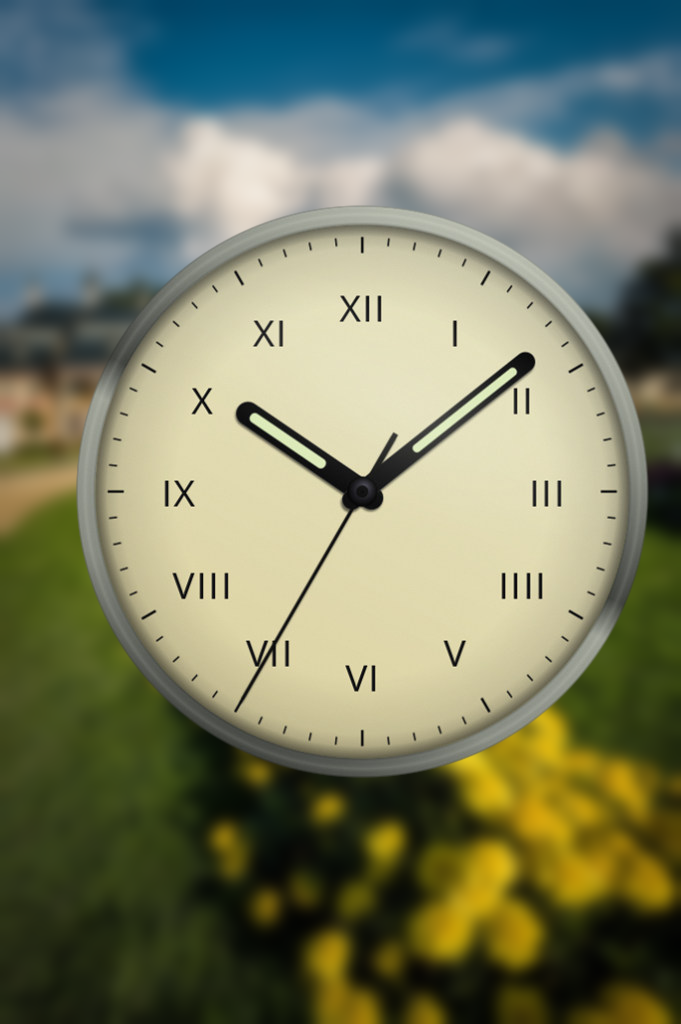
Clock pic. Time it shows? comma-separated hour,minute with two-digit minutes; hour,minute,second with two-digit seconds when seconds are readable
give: 10,08,35
